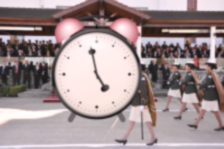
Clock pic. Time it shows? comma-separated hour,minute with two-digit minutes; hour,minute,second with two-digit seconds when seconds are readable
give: 4,58
